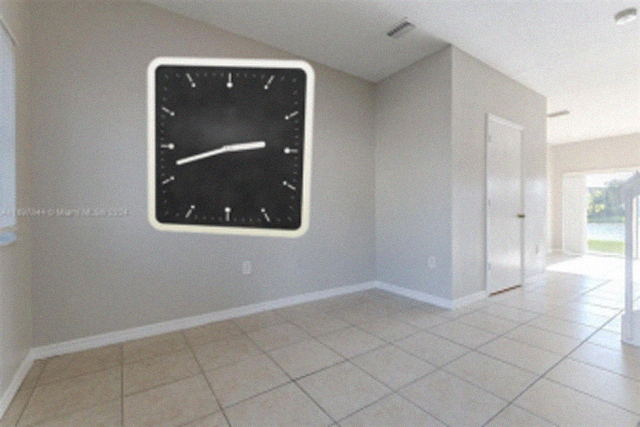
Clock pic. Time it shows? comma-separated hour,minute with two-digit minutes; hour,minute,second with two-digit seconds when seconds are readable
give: 2,42
